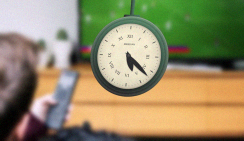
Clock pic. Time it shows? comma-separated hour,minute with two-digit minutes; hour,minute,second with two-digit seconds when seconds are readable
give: 5,22
